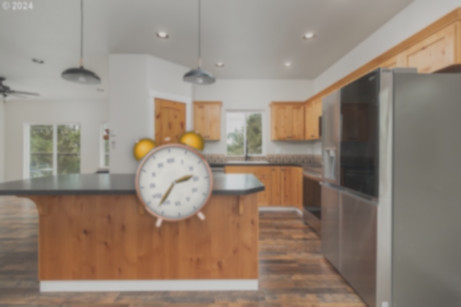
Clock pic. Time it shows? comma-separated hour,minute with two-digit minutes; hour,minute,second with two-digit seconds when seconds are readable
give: 2,37
